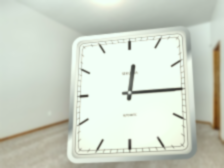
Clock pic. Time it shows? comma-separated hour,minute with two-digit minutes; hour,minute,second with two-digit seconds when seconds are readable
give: 12,15
